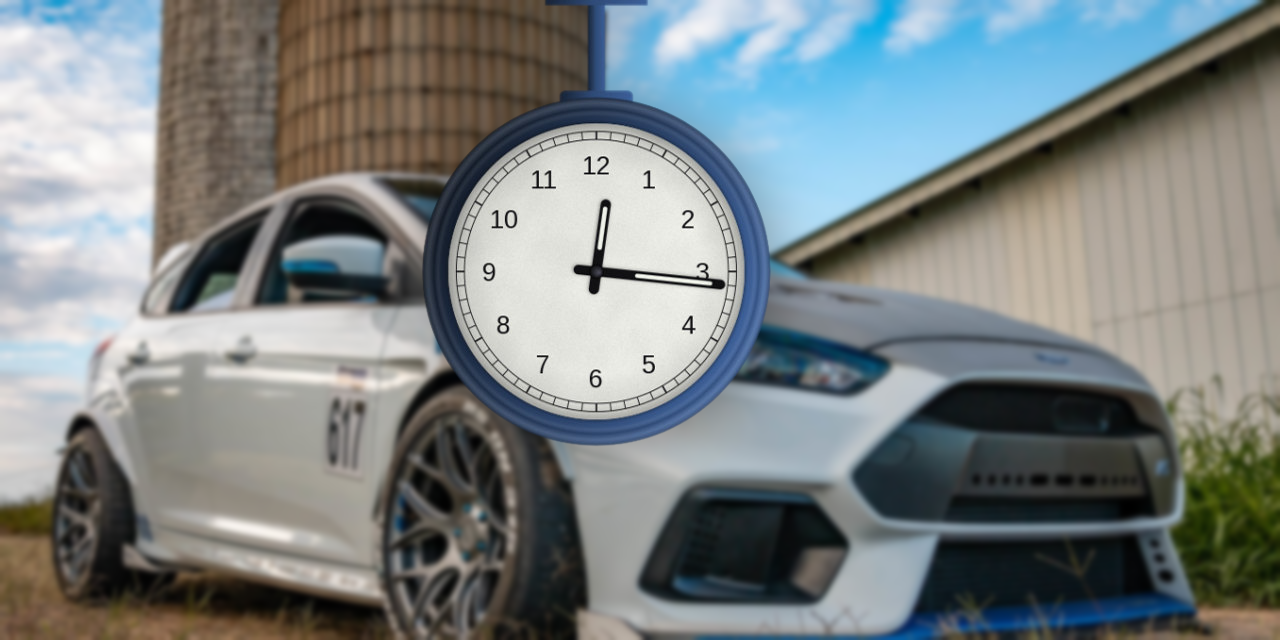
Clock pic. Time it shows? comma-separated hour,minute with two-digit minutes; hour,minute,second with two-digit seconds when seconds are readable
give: 12,16
